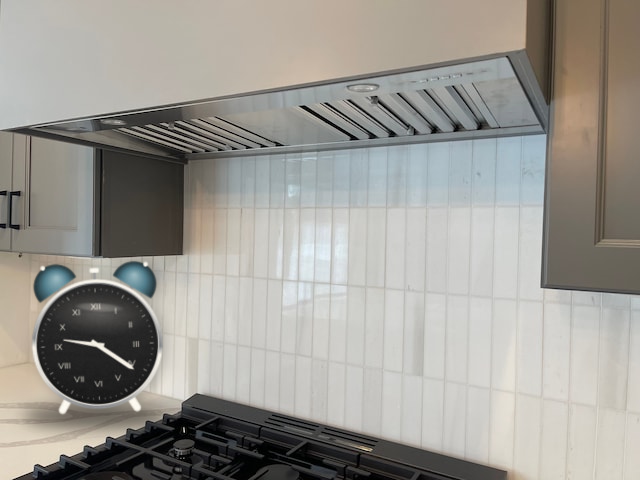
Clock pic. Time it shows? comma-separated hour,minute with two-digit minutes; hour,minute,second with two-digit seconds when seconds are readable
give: 9,21
